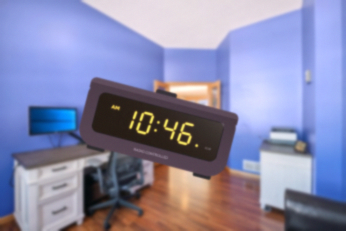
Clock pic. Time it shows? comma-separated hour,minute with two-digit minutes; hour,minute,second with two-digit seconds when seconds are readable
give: 10,46
